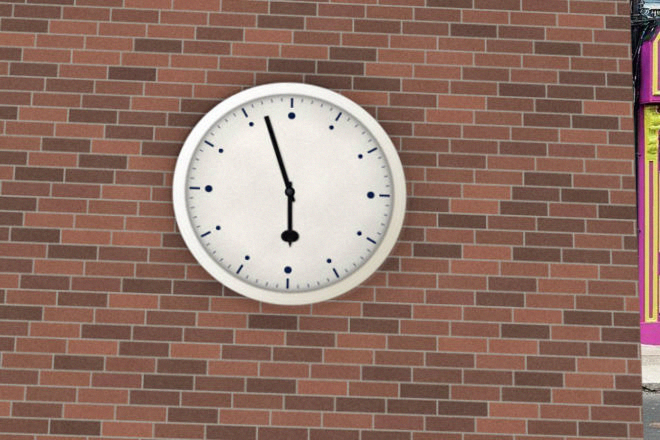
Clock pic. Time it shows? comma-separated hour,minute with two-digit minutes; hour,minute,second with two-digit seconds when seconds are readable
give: 5,57
